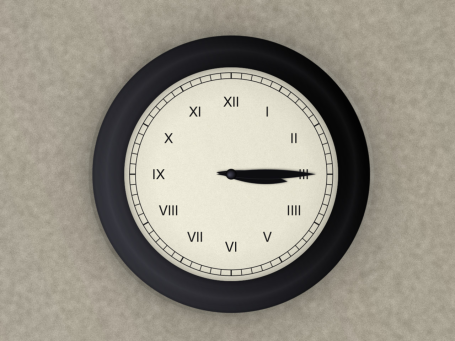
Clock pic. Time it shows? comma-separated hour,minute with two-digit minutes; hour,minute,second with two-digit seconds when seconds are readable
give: 3,15
